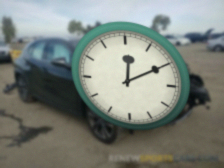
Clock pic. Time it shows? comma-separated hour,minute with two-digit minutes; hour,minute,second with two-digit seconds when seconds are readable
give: 12,10
